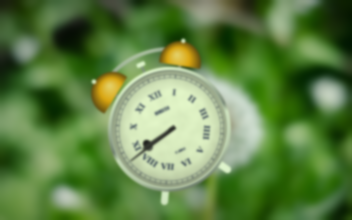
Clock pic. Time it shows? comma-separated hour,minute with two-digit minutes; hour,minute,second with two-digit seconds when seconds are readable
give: 8,43
